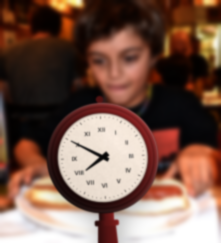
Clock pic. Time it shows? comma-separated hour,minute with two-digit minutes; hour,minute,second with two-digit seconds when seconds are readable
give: 7,50
